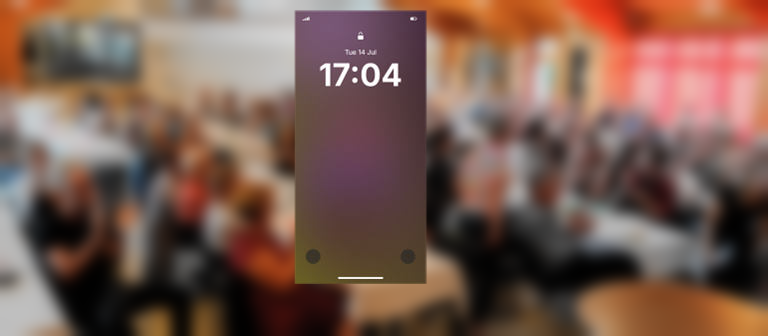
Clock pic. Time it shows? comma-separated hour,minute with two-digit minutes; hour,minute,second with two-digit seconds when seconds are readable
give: 17,04
